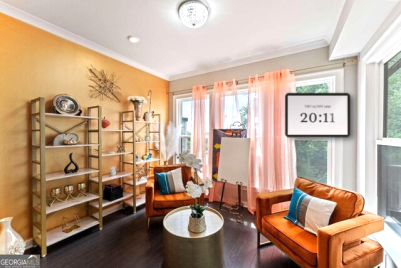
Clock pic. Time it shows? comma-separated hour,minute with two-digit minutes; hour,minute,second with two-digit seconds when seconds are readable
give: 20,11
